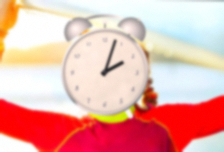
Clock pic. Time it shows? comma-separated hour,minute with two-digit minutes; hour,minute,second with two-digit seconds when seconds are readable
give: 2,03
